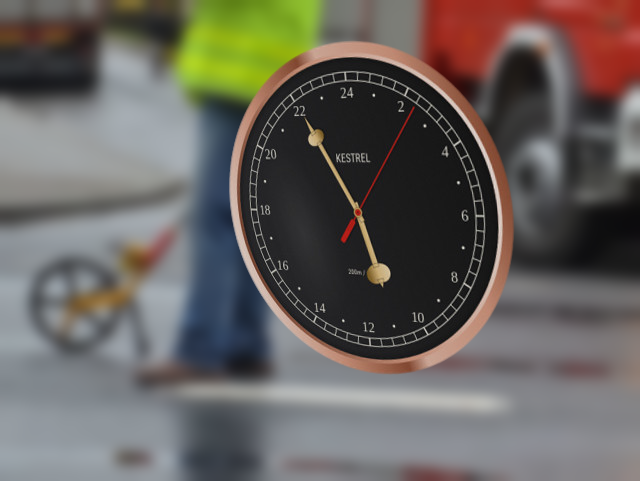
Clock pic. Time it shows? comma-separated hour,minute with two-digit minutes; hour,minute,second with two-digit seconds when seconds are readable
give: 10,55,06
